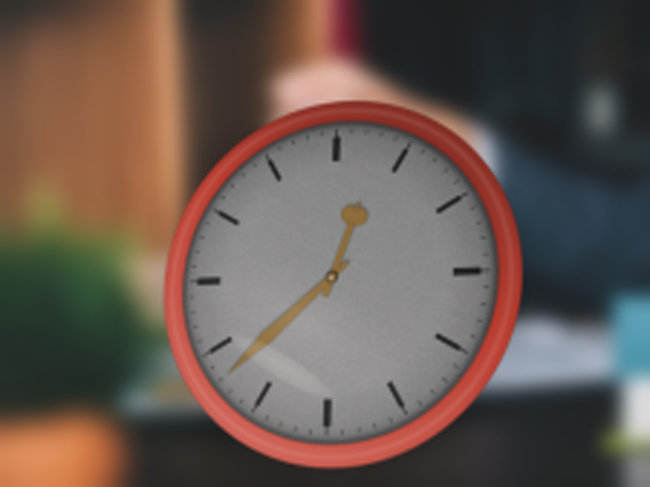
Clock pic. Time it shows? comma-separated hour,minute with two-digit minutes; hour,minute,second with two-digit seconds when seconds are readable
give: 12,38
